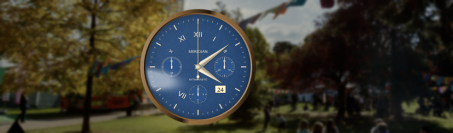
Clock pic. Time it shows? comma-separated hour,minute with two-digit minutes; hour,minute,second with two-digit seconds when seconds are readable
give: 4,09
